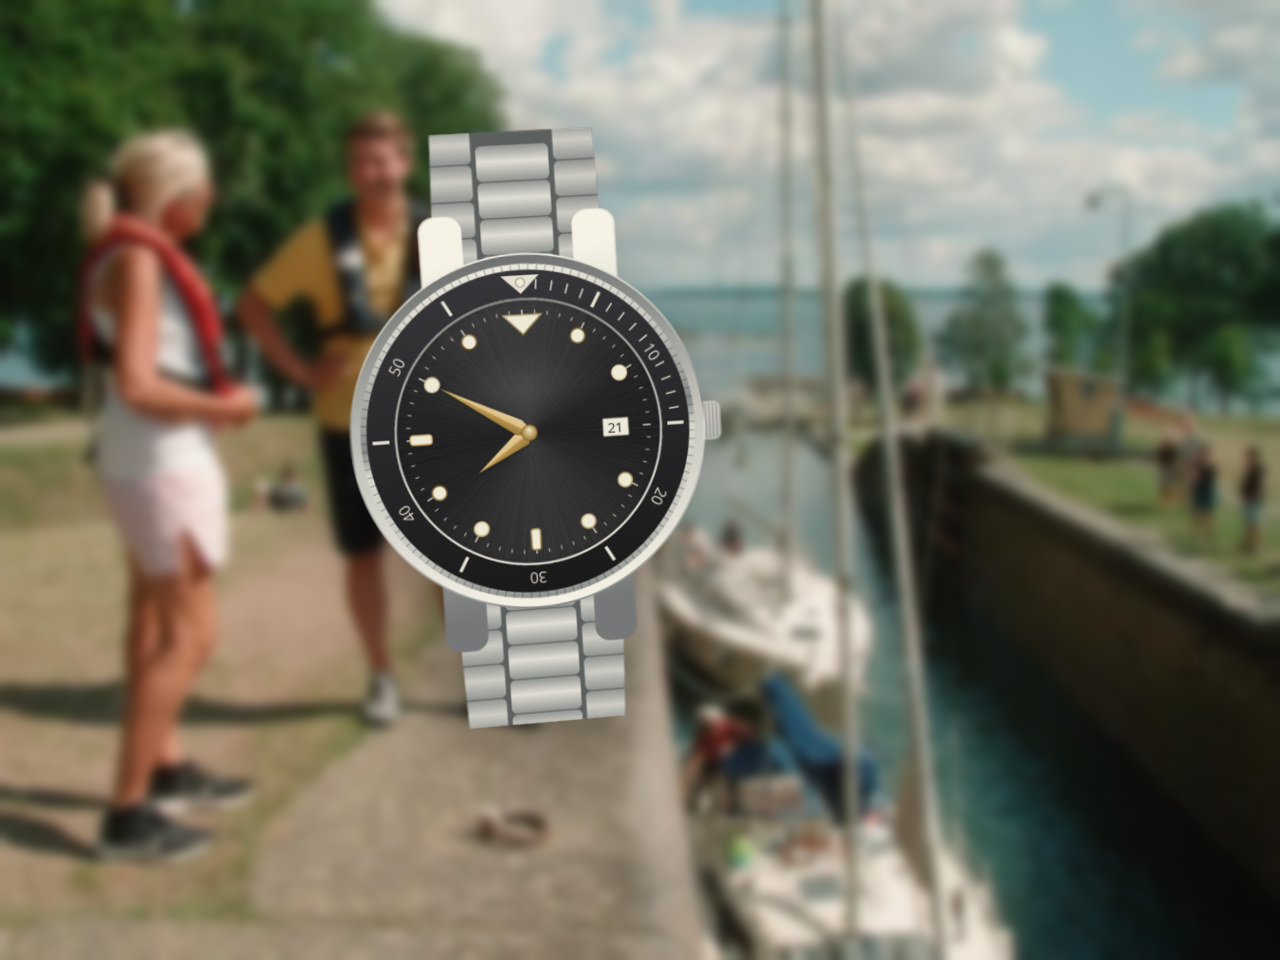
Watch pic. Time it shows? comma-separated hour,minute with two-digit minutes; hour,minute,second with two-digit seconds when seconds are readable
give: 7,50
